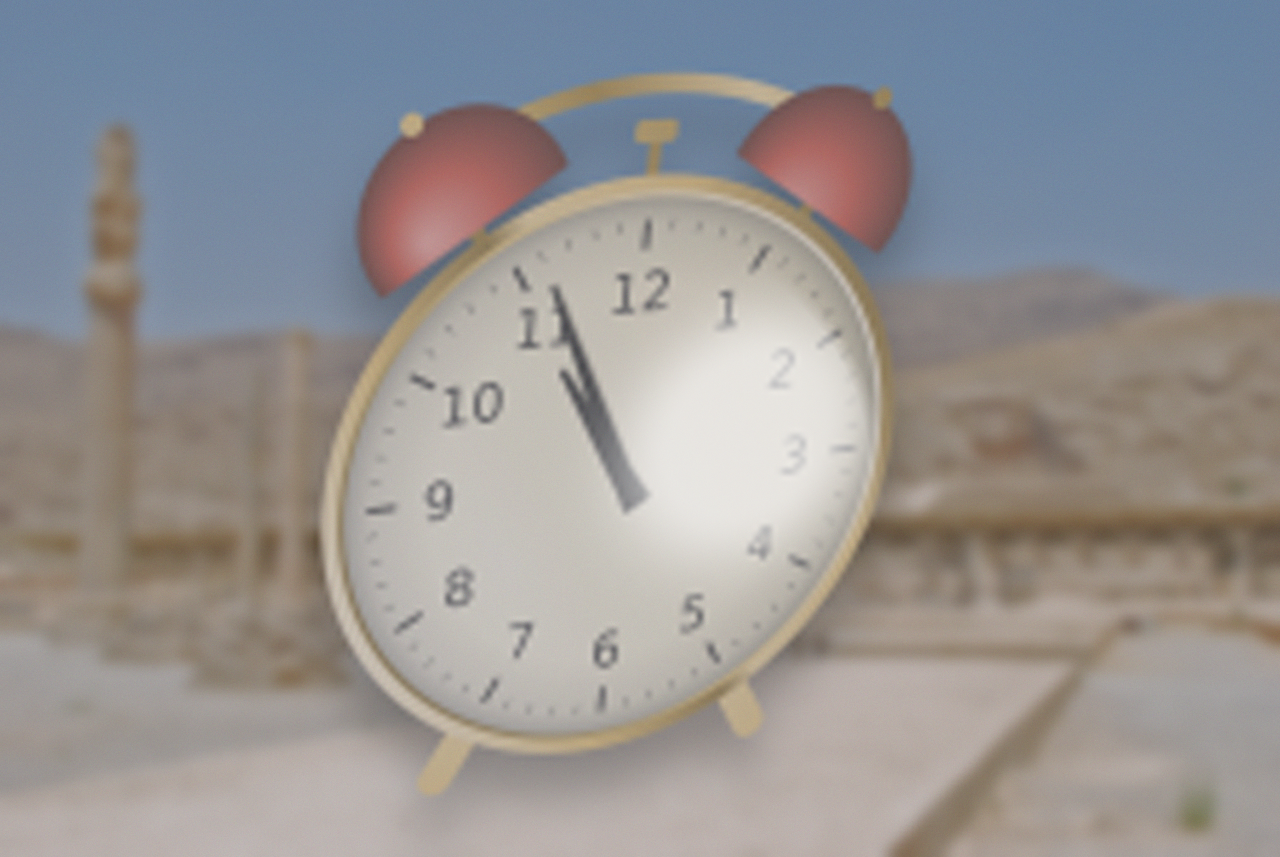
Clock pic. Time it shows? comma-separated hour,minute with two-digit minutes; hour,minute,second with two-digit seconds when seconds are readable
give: 10,56
